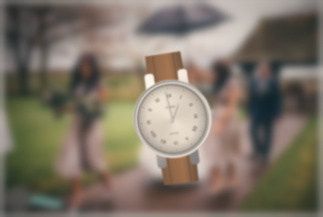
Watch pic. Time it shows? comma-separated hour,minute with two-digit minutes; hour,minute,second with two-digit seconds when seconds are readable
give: 12,59
